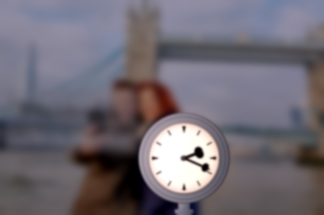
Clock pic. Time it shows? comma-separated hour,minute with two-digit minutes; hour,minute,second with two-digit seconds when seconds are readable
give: 2,19
